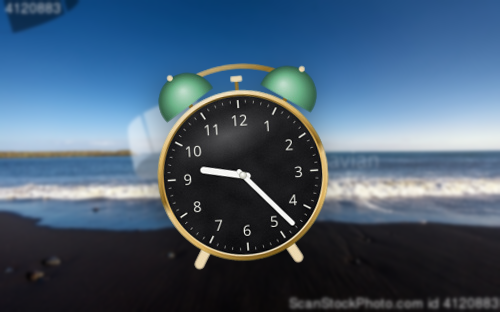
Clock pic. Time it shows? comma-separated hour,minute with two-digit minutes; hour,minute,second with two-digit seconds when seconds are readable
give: 9,23
